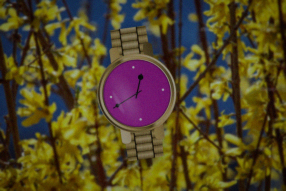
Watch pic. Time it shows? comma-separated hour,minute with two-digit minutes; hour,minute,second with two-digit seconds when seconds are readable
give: 12,41
